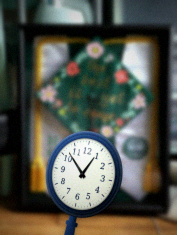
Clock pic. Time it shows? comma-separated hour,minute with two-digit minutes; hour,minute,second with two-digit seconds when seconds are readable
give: 12,52
